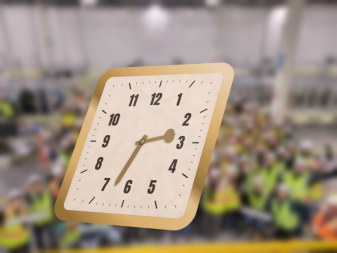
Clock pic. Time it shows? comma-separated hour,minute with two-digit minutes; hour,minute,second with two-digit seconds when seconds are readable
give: 2,33
